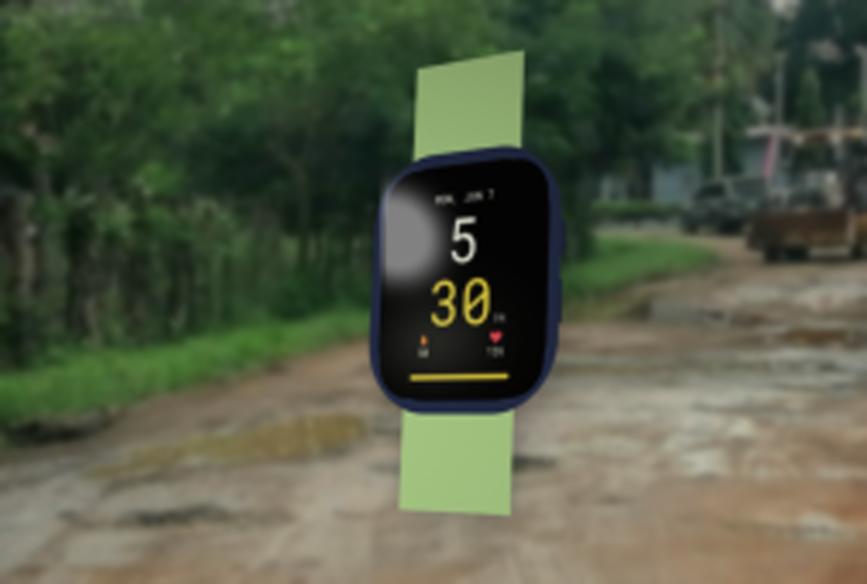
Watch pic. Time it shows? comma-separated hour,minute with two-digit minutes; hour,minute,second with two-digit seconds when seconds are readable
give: 5,30
